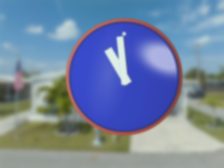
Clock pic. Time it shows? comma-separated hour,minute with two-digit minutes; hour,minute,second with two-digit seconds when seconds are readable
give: 10,59
